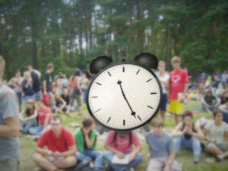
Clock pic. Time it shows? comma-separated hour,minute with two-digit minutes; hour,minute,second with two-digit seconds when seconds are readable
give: 11,26
